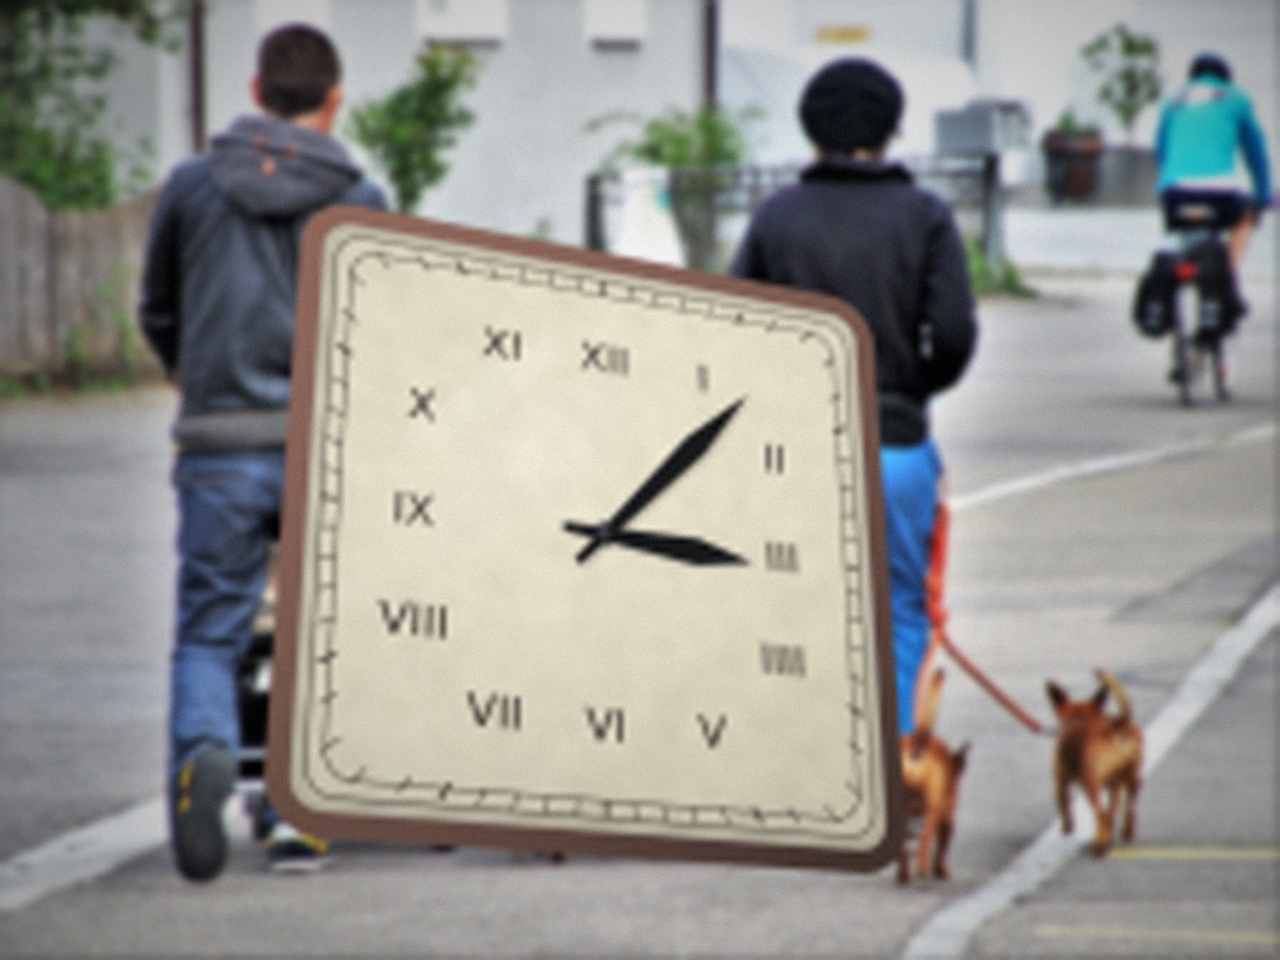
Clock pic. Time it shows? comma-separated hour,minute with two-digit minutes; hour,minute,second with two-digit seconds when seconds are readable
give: 3,07
